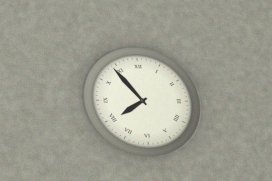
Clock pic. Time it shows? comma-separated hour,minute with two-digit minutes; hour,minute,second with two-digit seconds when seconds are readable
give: 7,54
